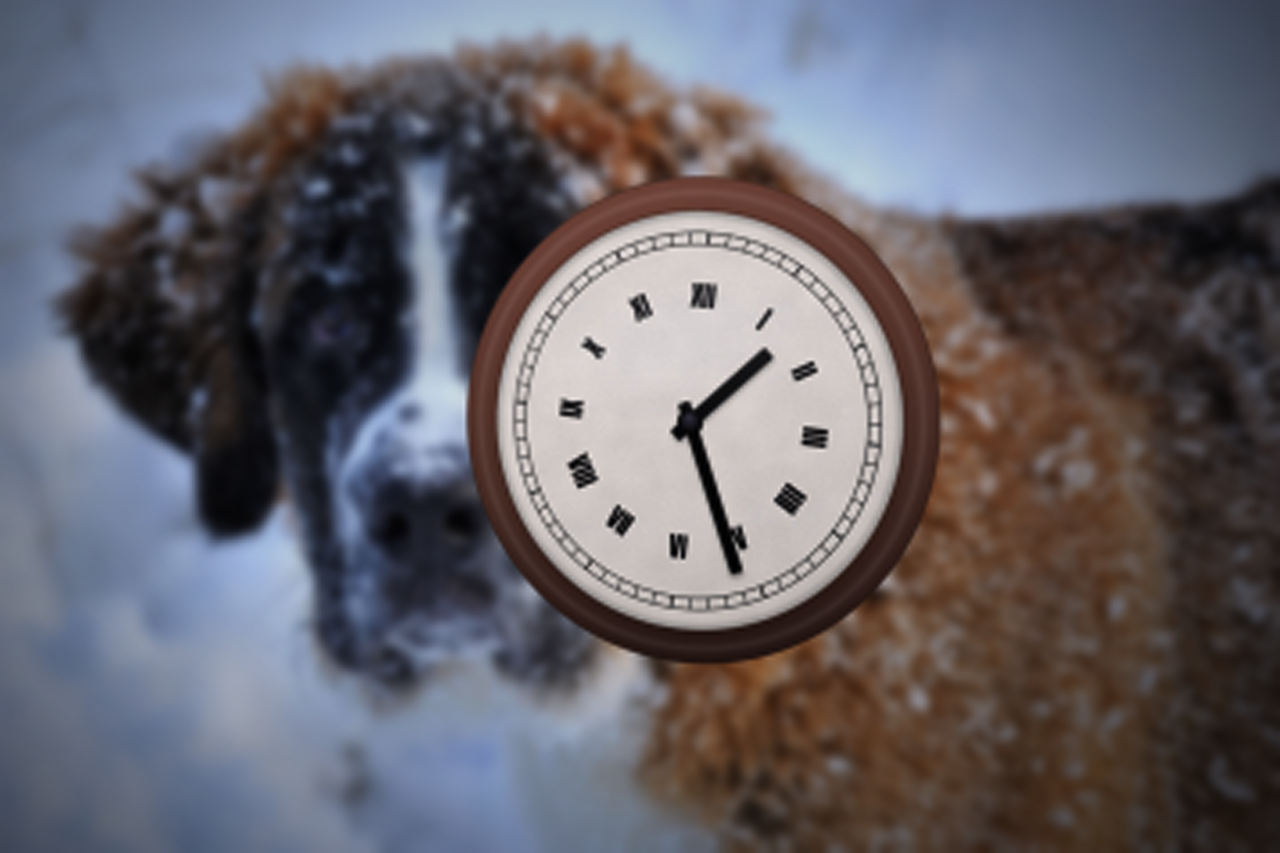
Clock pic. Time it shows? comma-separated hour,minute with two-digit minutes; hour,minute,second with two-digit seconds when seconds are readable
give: 1,26
